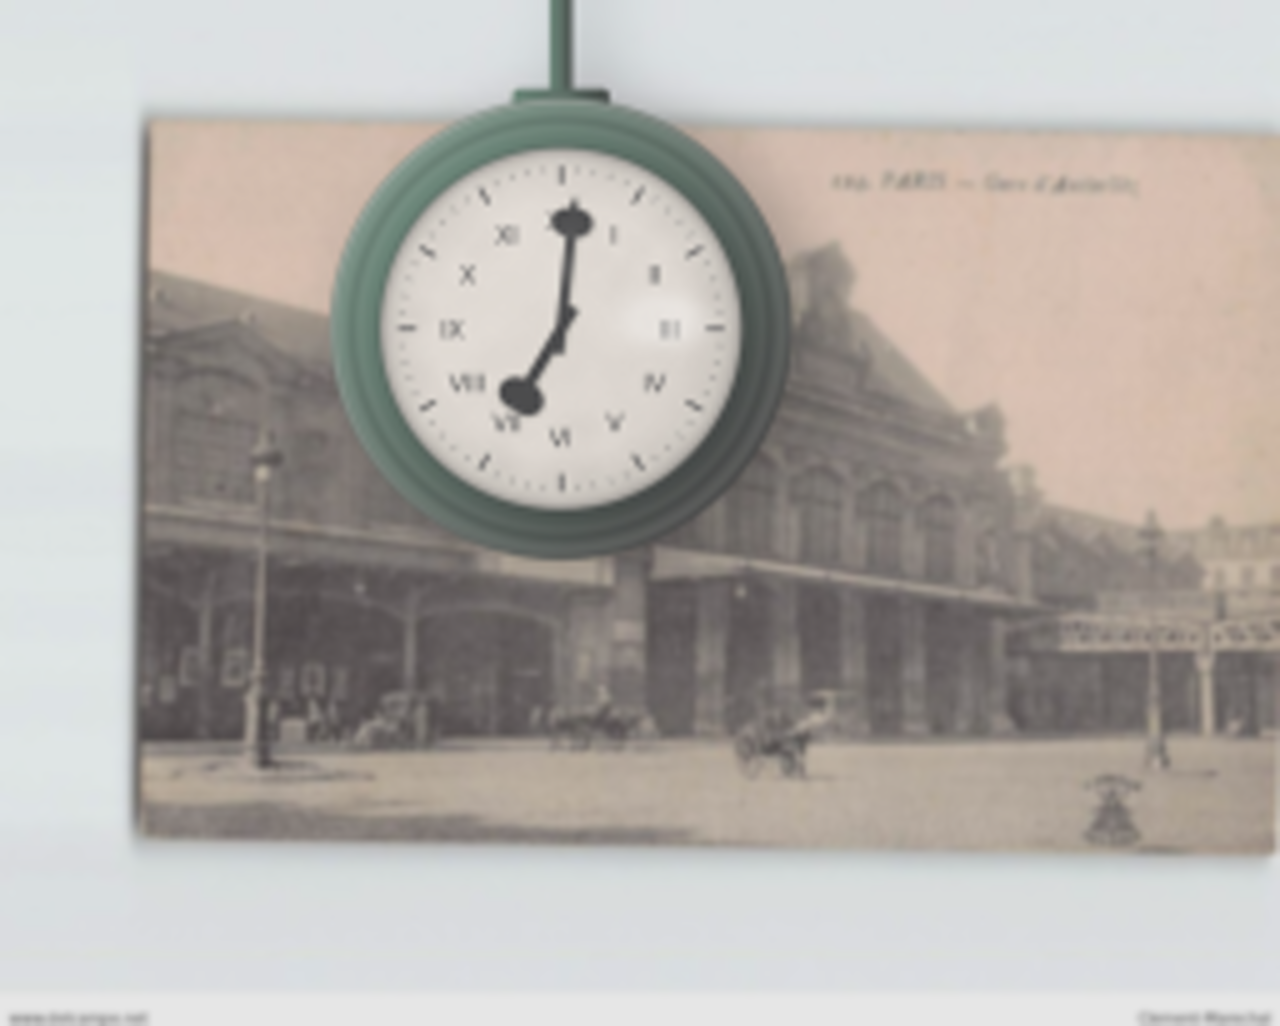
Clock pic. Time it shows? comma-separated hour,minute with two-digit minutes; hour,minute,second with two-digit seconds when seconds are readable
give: 7,01
